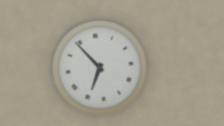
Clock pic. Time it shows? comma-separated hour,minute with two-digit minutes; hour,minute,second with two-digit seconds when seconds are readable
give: 6,54
